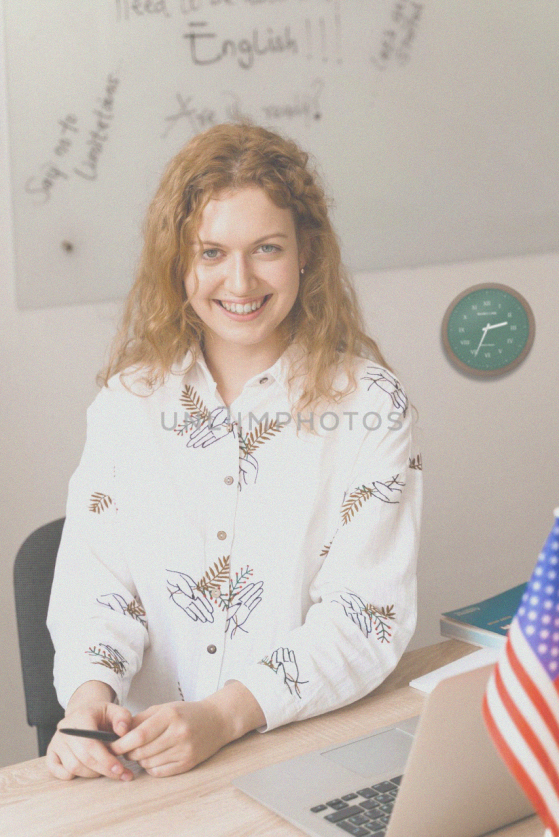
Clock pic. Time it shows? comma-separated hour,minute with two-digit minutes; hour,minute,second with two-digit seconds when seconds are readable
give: 2,34
